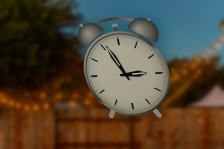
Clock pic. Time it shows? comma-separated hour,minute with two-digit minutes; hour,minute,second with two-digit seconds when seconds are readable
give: 2,56
